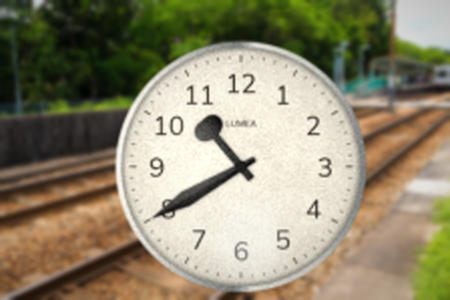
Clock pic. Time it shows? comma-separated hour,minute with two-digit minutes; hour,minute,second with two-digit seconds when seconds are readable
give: 10,40
